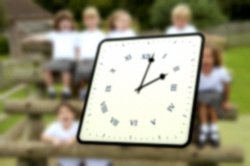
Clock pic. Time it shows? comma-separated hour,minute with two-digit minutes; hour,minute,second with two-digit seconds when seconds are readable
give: 2,02
